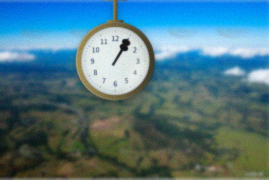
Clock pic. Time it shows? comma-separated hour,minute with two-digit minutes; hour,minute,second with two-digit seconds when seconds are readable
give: 1,05
